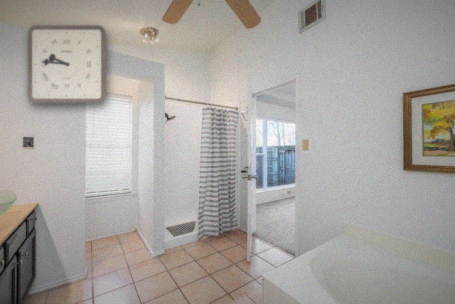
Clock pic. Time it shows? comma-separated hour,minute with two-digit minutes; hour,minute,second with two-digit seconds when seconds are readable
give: 9,46
